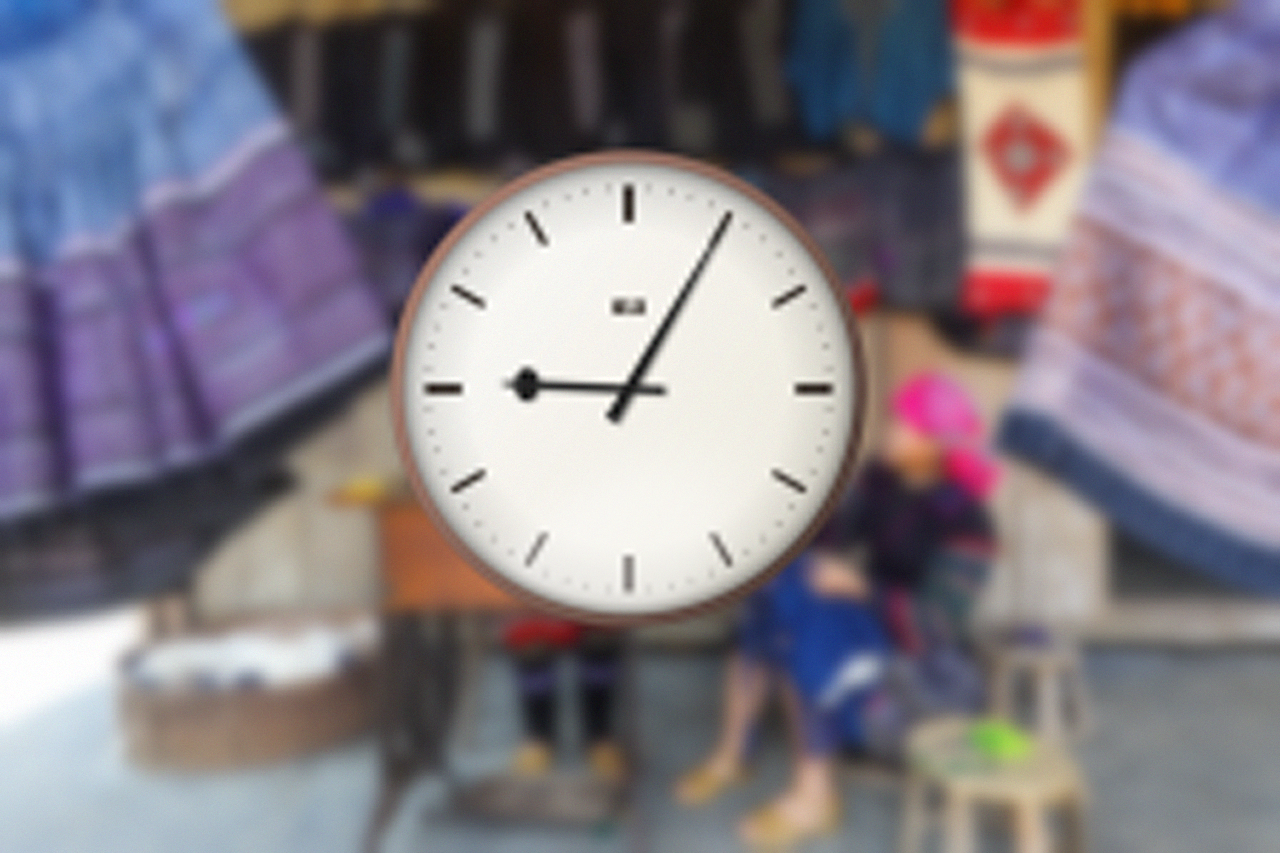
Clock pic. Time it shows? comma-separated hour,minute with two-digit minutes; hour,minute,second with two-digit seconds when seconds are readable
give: 9,05
